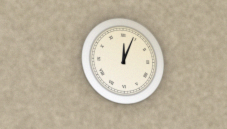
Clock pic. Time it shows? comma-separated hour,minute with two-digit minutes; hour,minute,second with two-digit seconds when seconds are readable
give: 12,04
